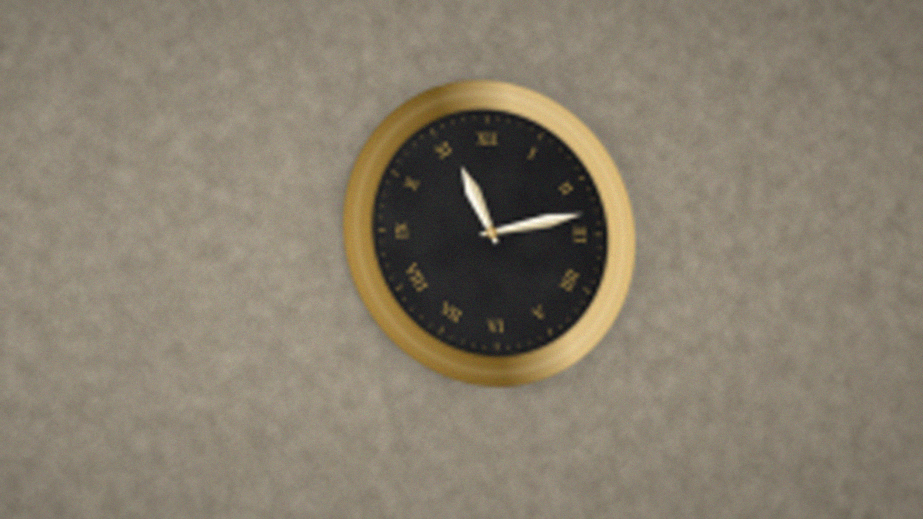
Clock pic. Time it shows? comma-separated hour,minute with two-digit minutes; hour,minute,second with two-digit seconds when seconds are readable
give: 11,13
